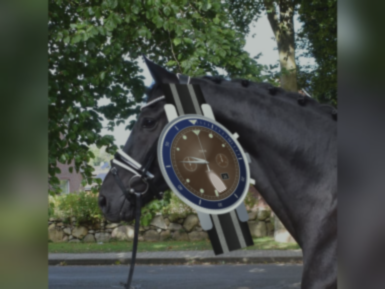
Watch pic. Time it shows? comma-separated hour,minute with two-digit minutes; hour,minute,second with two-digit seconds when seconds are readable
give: 9,46
